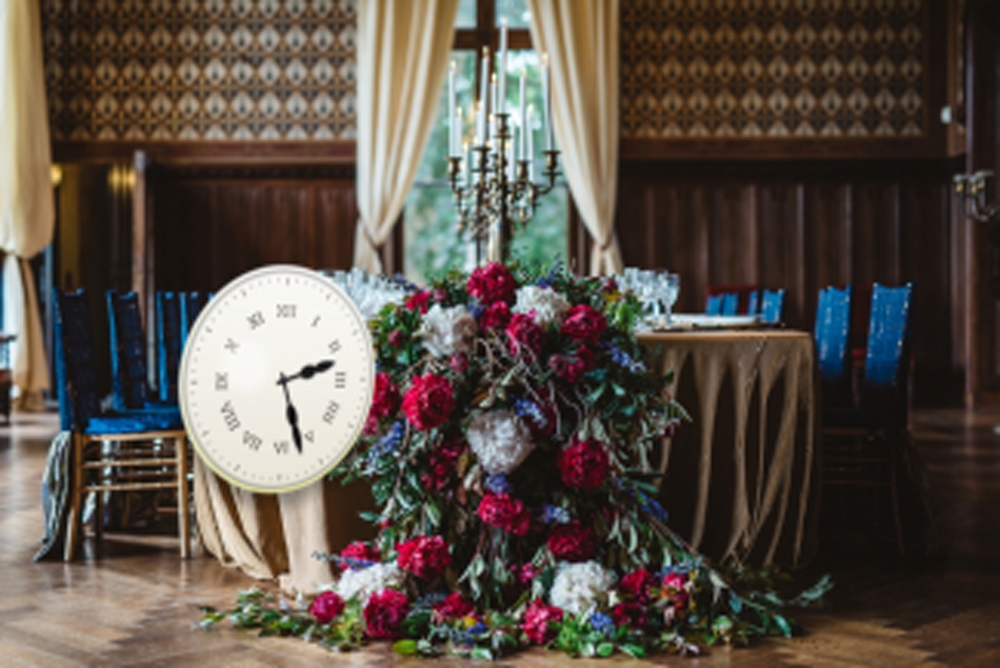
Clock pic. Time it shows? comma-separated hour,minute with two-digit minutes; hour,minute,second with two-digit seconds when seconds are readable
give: 2,27
